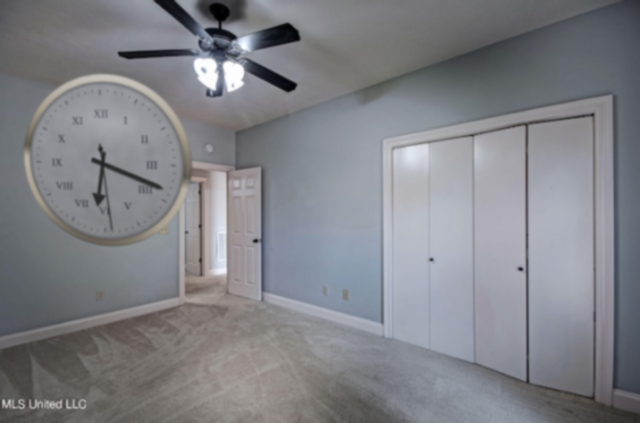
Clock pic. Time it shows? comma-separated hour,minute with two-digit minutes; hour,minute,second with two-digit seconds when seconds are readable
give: 6,18,29
